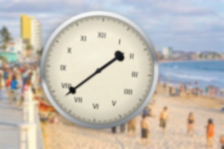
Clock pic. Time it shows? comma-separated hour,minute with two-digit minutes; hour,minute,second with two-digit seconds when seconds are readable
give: 1,38
